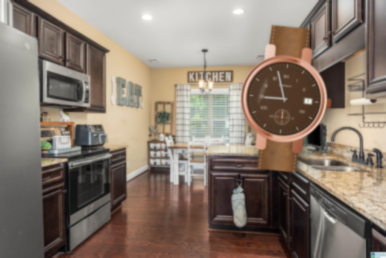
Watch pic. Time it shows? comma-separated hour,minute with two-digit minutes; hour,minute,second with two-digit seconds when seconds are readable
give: 8,57
